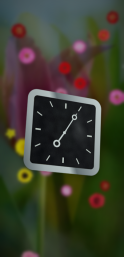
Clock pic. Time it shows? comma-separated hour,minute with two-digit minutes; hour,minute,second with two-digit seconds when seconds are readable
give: 7,05
